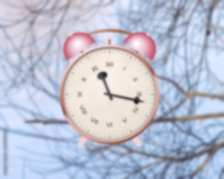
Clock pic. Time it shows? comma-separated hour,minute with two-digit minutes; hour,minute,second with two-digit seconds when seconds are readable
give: 11,17
